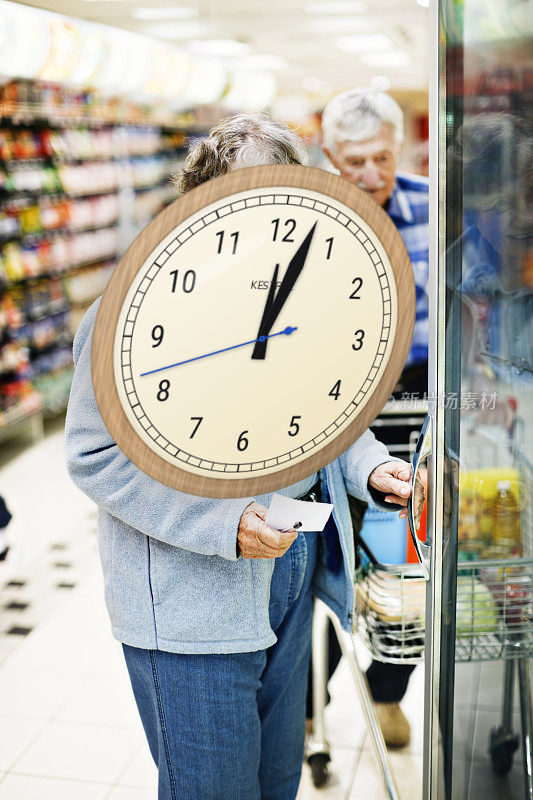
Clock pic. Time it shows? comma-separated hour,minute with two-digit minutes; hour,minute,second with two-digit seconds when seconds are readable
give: 12,02,42
